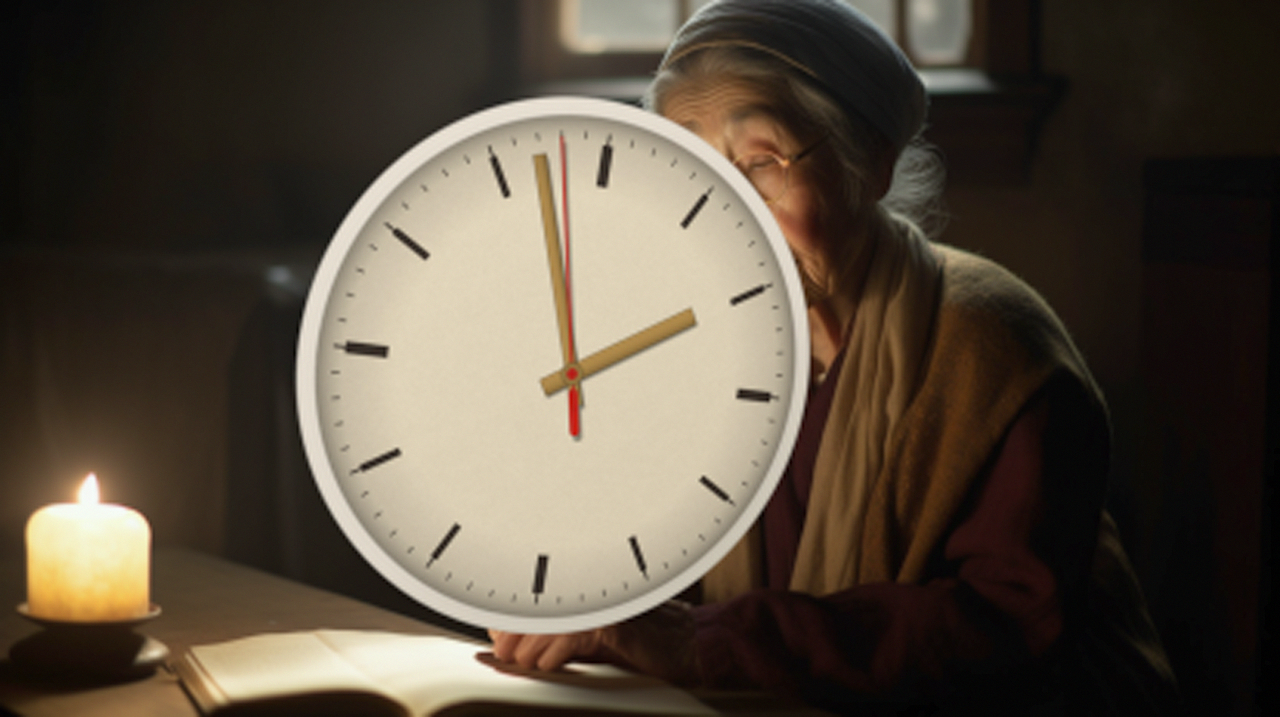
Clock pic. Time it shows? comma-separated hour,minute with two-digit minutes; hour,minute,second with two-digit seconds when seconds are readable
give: 1,56,58
